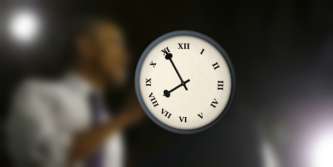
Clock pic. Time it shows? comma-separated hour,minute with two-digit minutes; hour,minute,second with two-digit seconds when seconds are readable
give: 7,55
